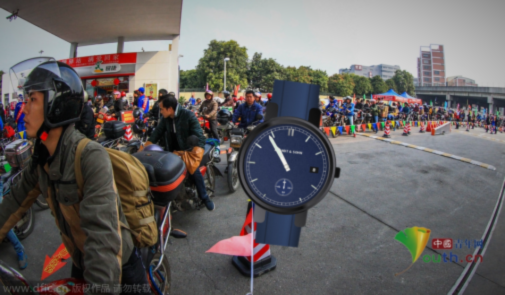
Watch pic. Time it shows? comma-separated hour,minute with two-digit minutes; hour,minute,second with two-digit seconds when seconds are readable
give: 10,54
